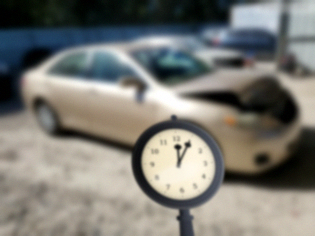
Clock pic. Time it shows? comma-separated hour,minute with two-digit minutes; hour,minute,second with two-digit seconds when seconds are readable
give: 12,05
